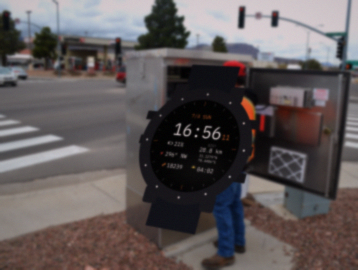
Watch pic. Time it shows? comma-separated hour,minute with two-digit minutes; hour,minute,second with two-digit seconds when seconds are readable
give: 16,56
